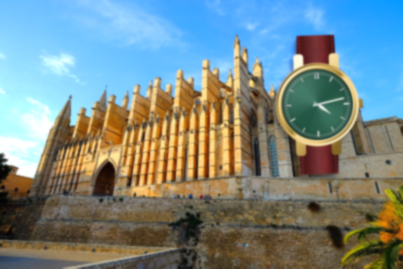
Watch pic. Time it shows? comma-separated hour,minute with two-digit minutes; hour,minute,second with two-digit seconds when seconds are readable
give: 4,13
